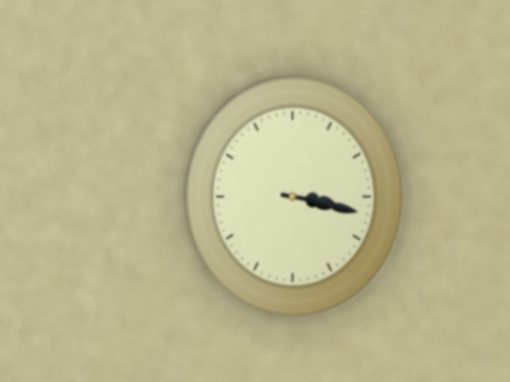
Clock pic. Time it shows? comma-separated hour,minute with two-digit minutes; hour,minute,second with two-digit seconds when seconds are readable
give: 3,17
